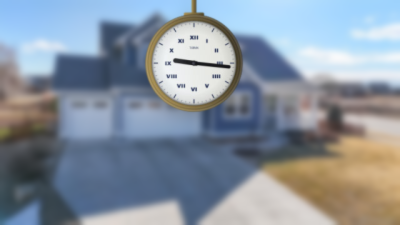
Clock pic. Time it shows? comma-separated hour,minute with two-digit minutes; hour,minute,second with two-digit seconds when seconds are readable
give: 9,16
